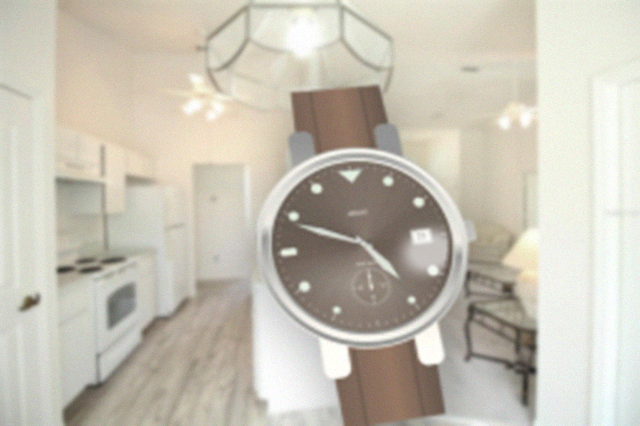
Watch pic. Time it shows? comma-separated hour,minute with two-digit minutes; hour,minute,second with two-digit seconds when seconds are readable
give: 4,49
